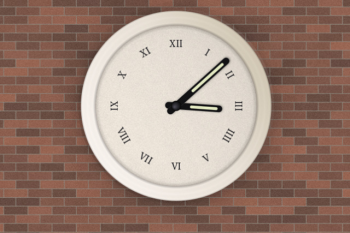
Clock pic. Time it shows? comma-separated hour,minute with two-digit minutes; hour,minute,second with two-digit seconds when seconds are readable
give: 3,08
